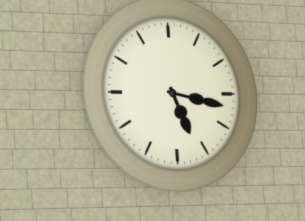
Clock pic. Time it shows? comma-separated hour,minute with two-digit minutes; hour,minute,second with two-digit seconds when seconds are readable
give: 5,17
